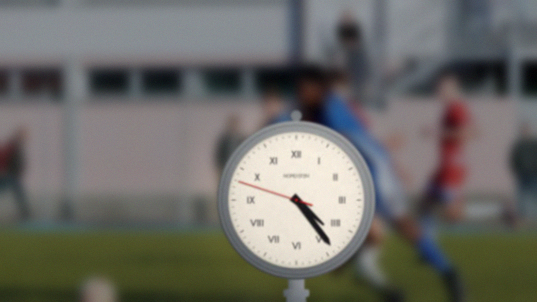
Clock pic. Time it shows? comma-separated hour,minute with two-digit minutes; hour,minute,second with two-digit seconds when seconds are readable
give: 4,23,48
